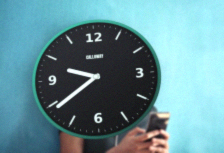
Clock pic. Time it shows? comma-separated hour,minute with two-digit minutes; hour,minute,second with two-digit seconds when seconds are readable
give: 9,39
